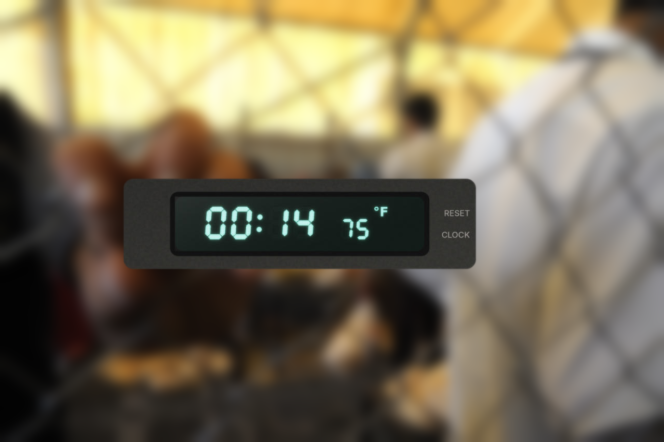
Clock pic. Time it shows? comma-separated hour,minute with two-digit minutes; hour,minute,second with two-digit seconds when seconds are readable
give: 0,14
